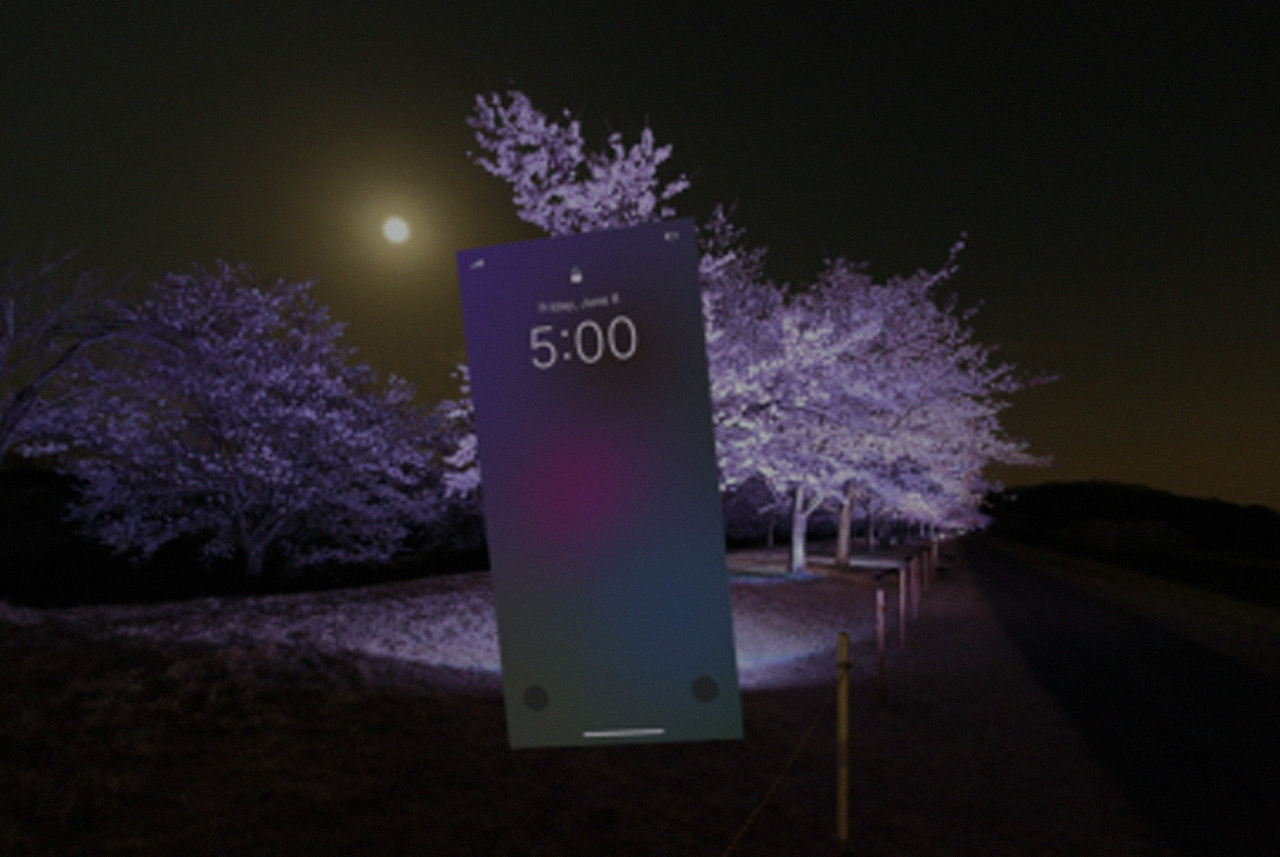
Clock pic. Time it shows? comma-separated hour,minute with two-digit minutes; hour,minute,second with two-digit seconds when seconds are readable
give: 5,00
